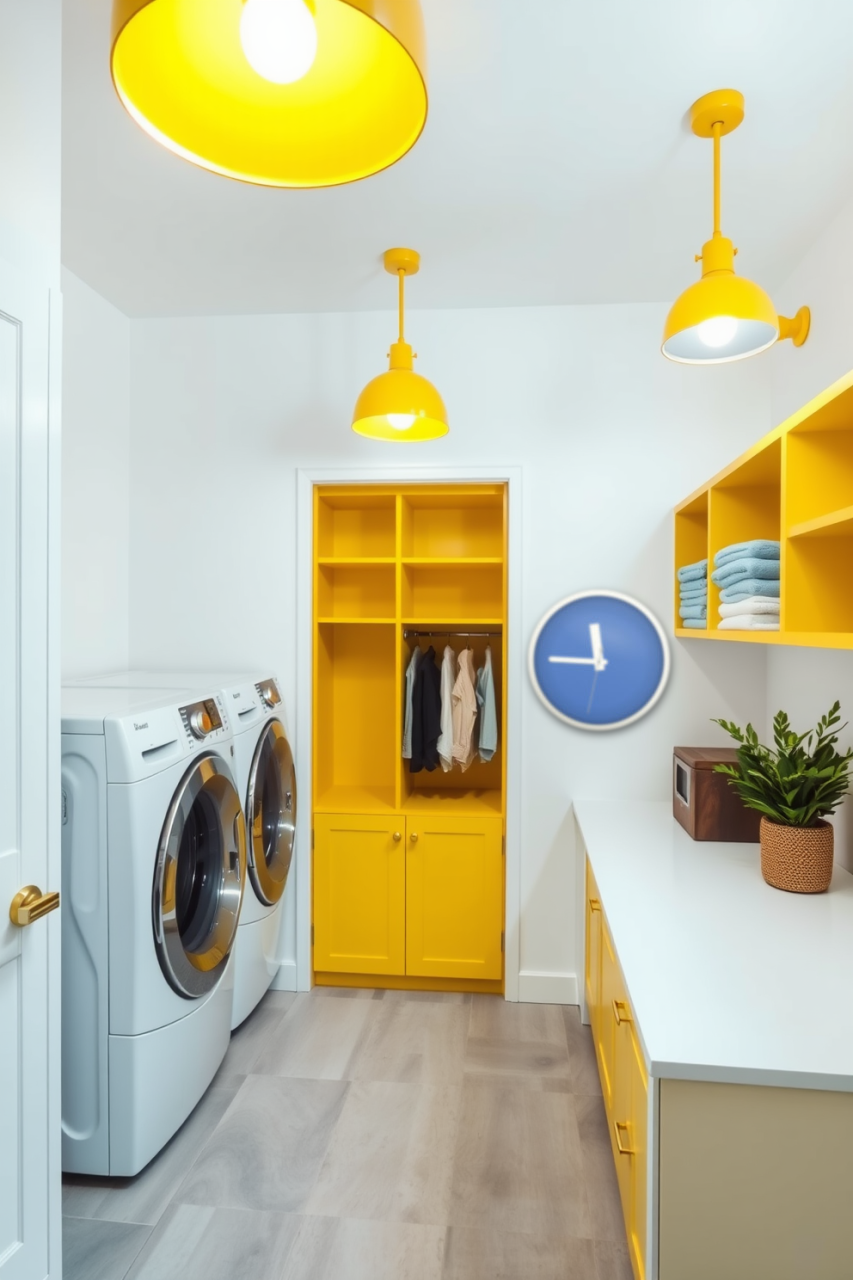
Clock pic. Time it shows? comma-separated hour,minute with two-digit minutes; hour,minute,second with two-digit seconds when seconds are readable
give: 11,45,32
